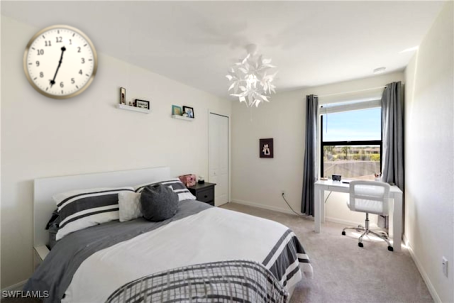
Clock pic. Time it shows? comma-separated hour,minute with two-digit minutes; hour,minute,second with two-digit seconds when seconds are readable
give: 12,34
